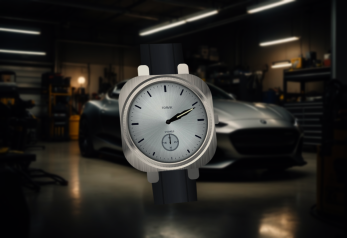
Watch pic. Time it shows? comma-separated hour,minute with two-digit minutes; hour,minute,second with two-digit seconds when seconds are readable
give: 2,11
